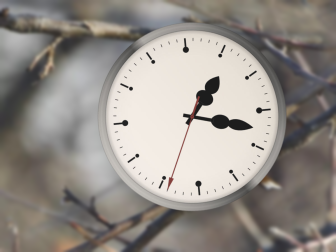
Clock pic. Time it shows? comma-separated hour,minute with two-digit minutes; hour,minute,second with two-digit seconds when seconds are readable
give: 1,17,34
